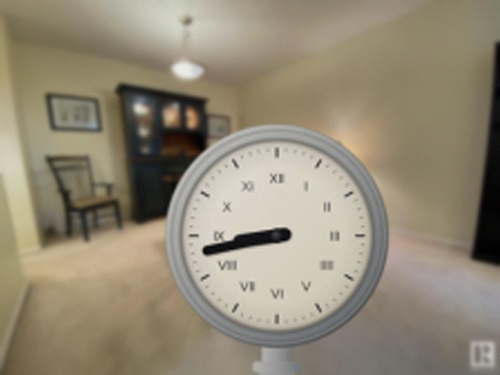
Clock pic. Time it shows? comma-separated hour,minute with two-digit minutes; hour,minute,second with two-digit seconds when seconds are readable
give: 8,43
